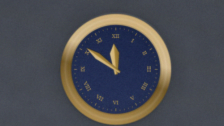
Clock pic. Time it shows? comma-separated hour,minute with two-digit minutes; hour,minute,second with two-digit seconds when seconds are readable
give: 11,51
